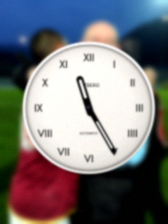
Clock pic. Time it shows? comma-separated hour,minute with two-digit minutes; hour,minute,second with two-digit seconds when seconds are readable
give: 11,25
